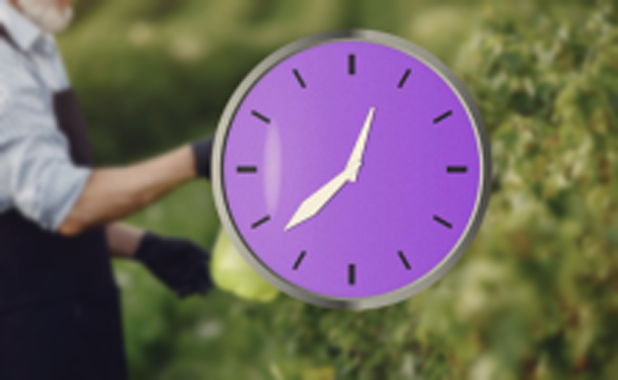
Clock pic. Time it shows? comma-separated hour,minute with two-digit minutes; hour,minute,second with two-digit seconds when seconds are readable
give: 12,38
